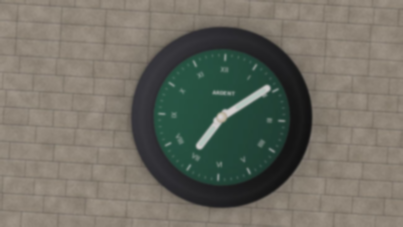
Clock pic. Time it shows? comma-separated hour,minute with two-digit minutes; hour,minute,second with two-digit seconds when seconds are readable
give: 7,09
